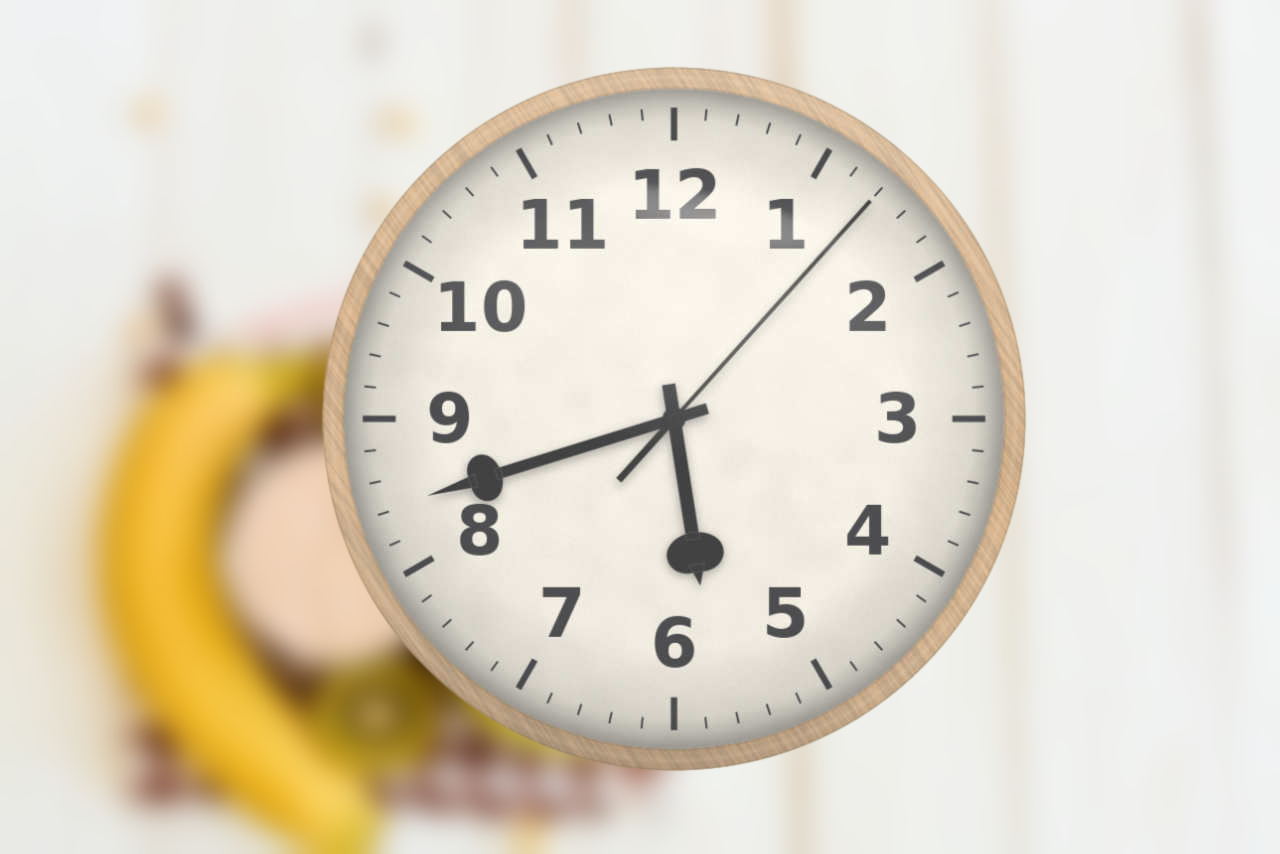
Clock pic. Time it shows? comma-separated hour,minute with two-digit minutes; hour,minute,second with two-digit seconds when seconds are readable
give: 5,42,07
